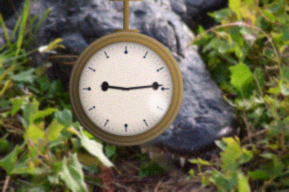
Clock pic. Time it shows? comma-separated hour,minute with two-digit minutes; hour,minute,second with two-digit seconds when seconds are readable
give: 9,14
